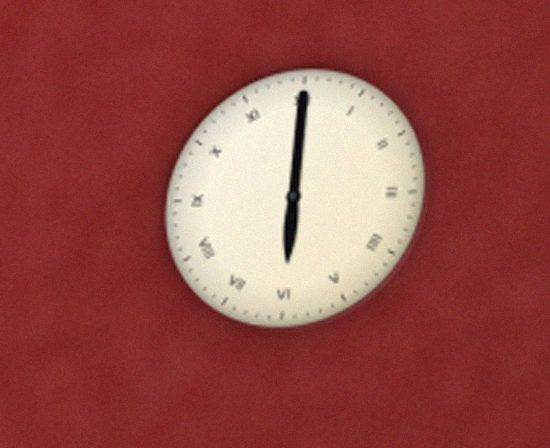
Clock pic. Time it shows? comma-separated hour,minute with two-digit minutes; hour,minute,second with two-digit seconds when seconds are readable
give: 6,00
